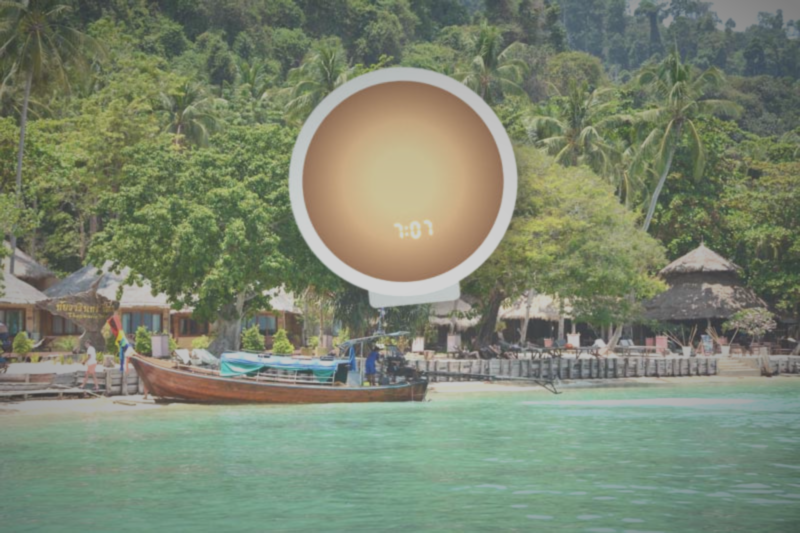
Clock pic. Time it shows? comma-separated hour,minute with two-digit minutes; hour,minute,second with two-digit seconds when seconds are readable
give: 7,07
